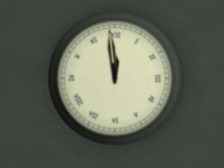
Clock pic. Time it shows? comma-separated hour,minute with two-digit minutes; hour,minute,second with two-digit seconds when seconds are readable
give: 11,59
